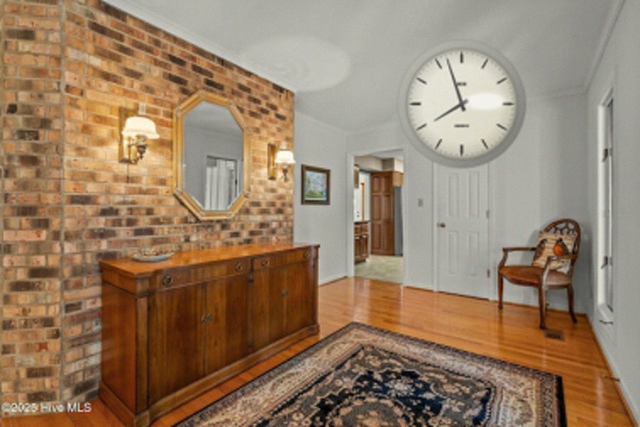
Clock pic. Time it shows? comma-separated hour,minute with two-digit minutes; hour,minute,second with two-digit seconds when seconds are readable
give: 7,57
